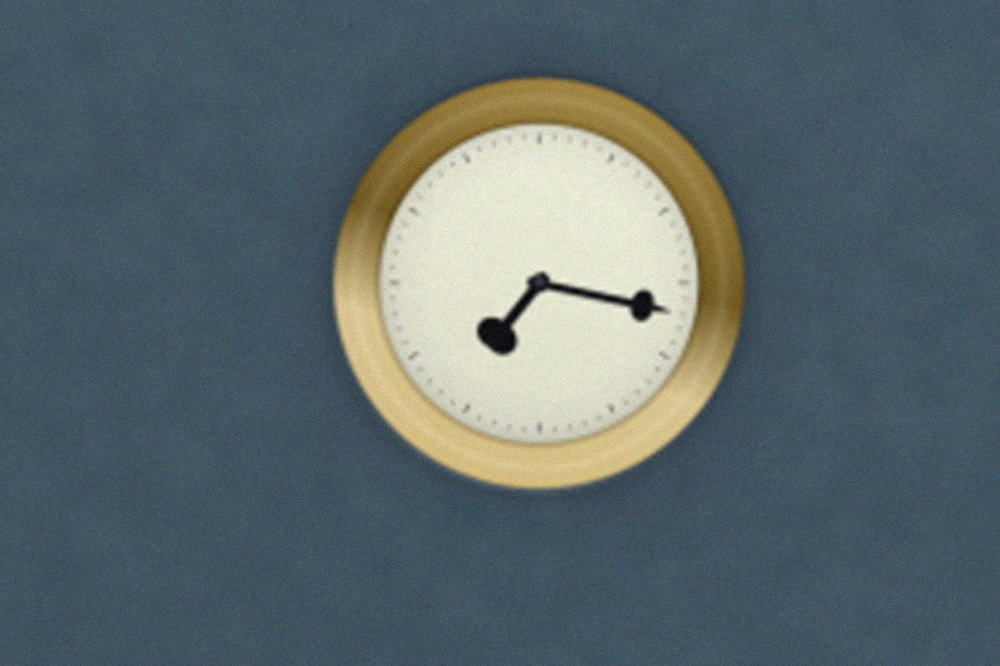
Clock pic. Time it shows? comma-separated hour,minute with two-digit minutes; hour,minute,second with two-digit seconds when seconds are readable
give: 7,17
